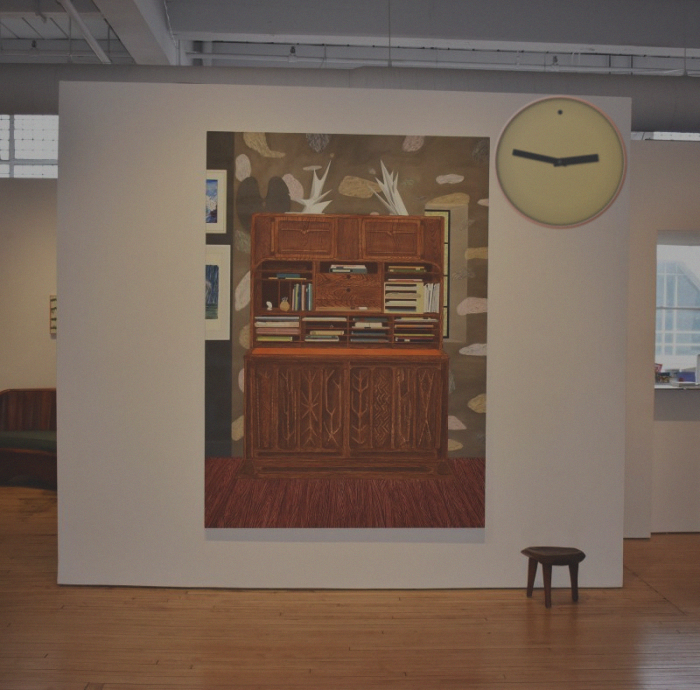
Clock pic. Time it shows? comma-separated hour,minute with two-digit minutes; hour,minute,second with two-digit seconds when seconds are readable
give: 2,47
